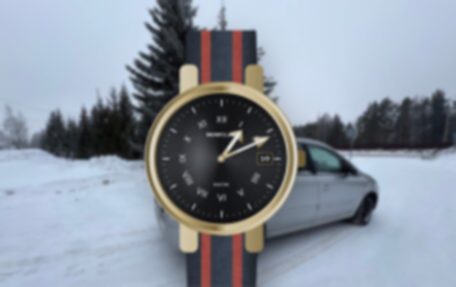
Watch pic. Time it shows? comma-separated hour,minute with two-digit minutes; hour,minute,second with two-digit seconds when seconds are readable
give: 1,11
